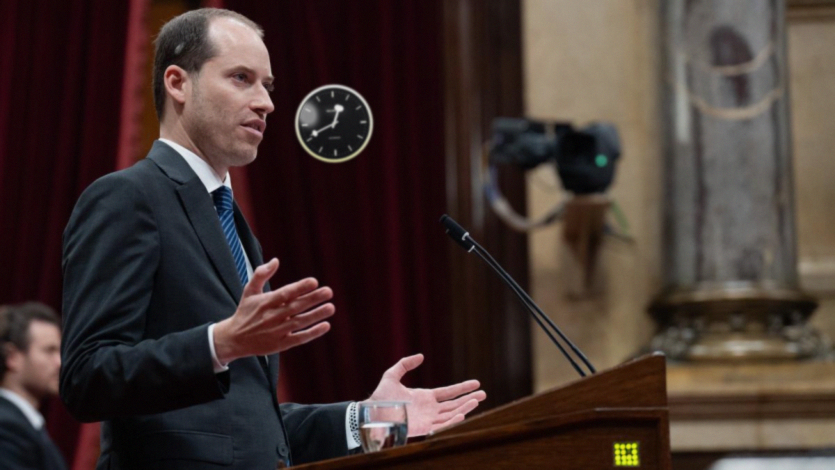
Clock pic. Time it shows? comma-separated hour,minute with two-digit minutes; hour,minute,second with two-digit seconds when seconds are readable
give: 12,41
